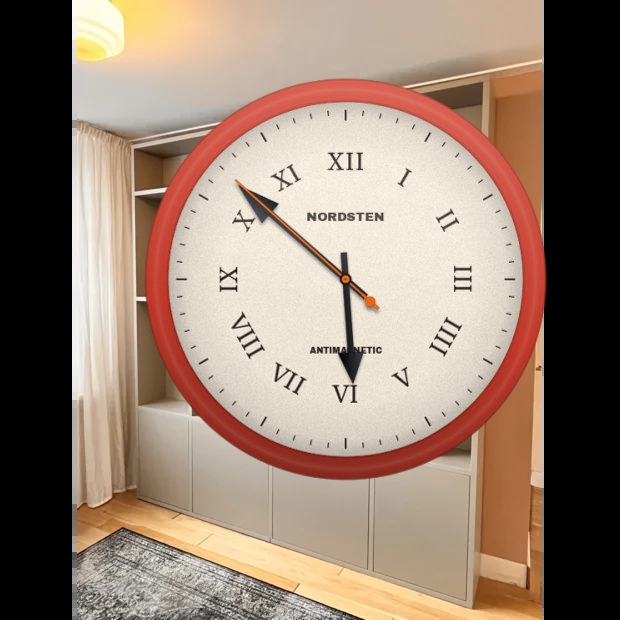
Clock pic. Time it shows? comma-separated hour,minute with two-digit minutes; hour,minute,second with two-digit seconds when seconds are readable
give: 5,51,52
